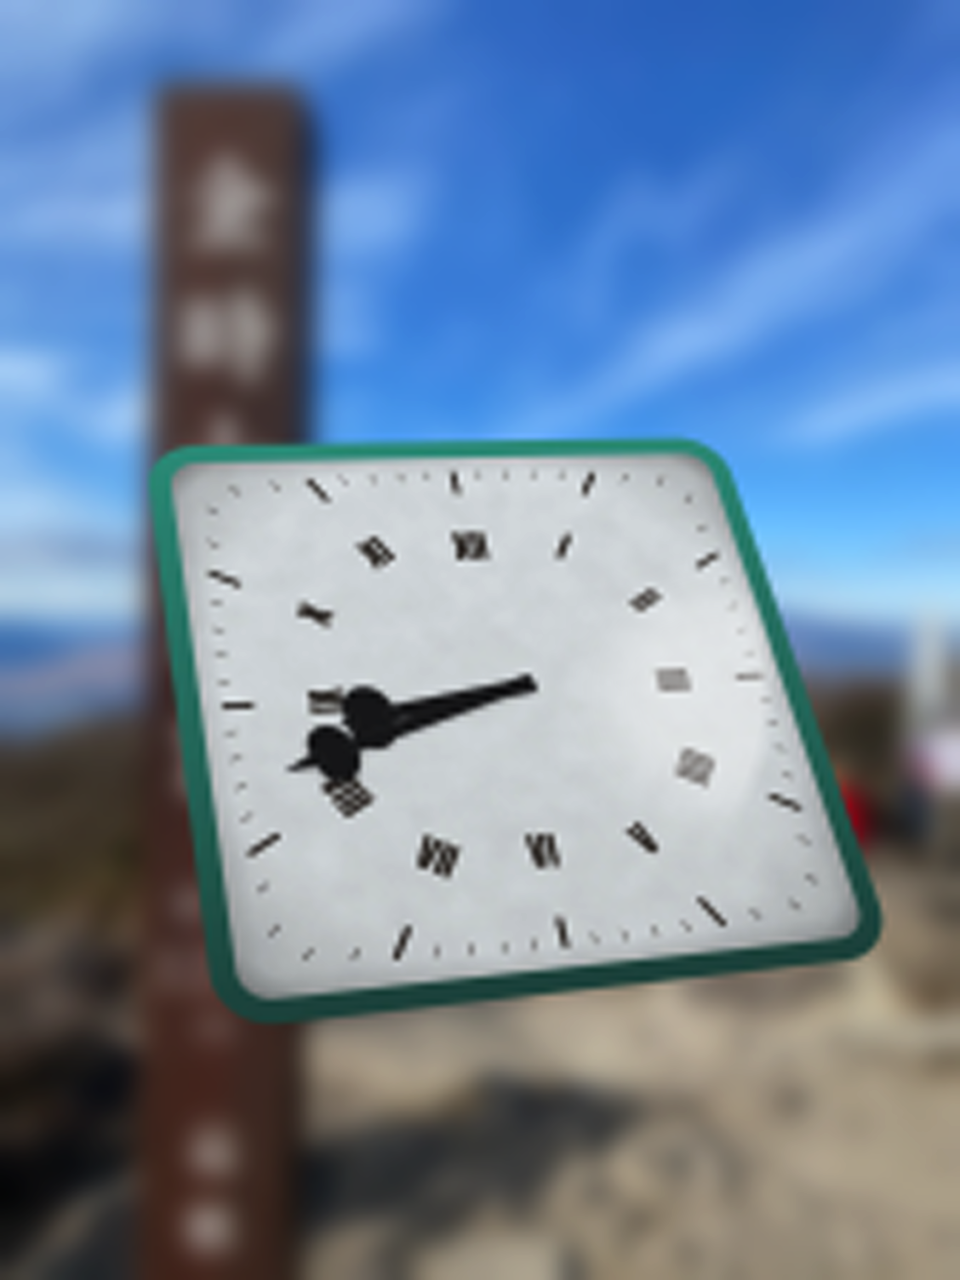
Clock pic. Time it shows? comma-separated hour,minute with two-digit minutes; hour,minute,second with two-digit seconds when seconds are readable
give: 8,42
